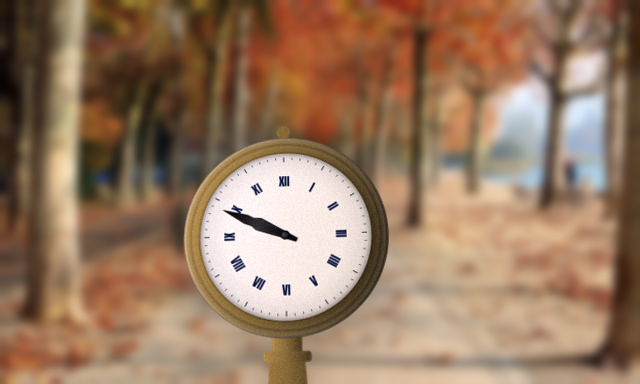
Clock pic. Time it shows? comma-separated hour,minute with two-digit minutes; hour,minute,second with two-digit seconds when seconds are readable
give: 9,49
